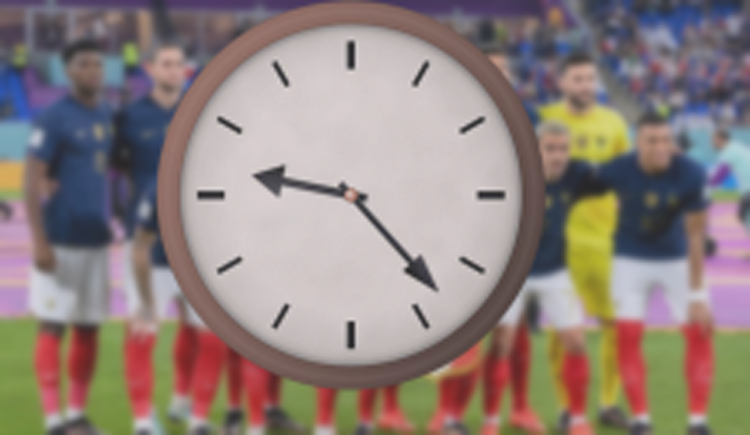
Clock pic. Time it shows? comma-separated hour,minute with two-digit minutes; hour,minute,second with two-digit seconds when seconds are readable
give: 9,23
